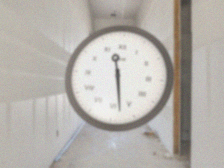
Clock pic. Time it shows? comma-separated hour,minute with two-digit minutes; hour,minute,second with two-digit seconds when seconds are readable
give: 11,28
